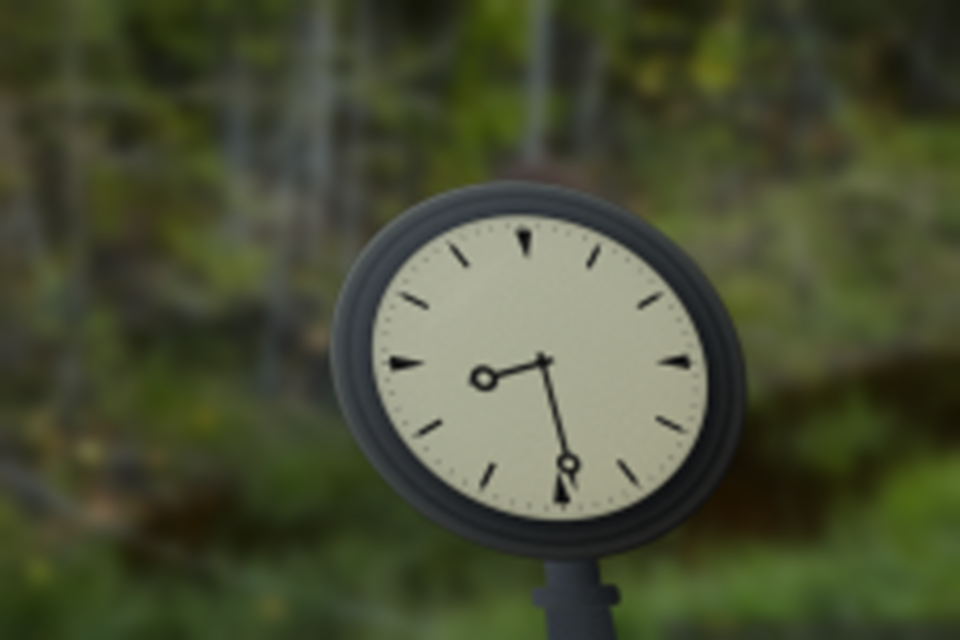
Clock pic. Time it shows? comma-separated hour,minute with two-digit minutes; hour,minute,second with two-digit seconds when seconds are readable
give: 8,29
